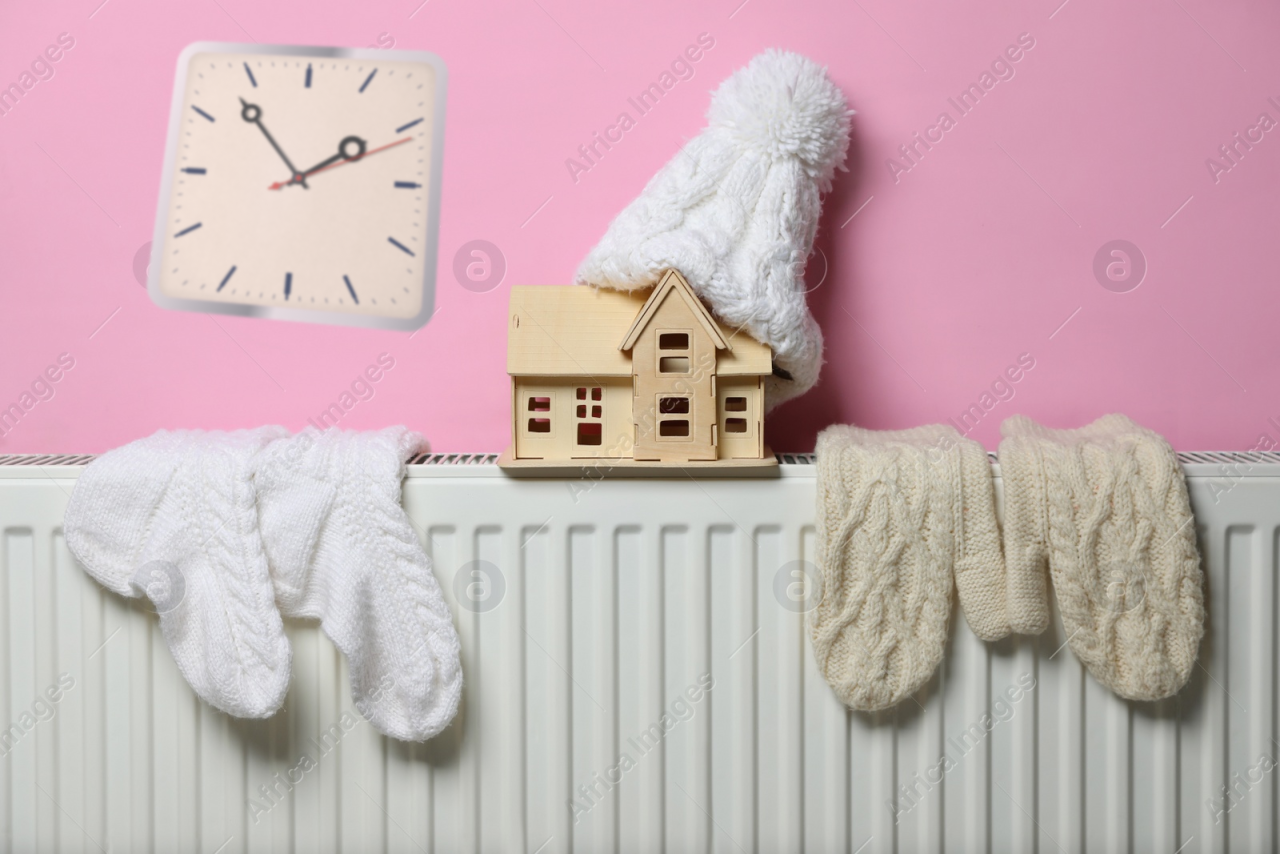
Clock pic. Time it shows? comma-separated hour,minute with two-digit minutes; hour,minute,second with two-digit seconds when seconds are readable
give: 1,53,11
